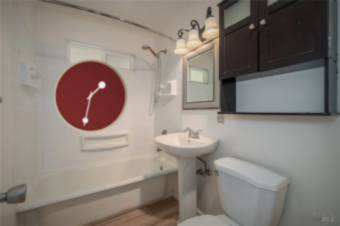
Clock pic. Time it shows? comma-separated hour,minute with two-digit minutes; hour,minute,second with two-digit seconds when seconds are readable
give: 1,32
